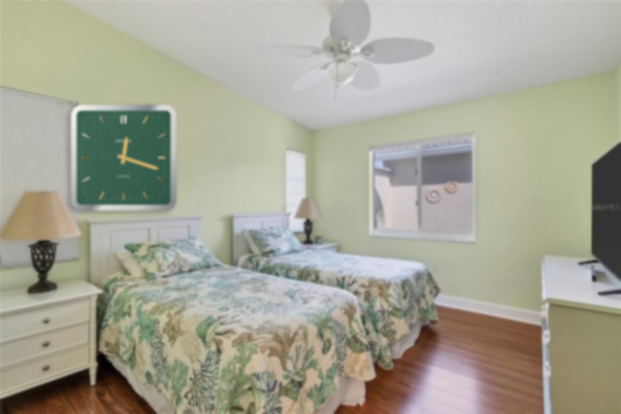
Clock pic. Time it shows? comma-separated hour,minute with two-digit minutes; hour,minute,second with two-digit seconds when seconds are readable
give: 12,18
